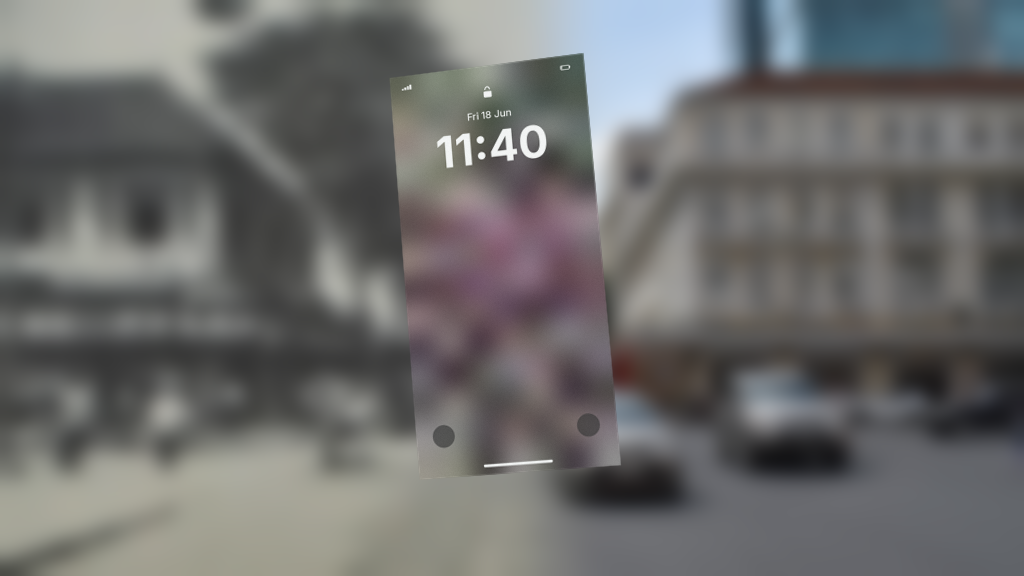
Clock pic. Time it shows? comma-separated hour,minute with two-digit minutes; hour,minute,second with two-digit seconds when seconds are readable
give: 11,40
